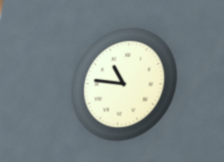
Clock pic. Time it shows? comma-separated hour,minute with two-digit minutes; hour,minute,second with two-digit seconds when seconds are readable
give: 10,46
